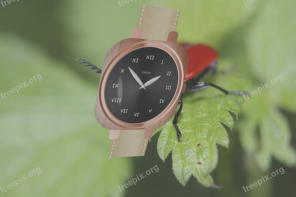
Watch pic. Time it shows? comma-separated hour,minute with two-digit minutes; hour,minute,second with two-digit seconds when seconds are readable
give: 1,52
